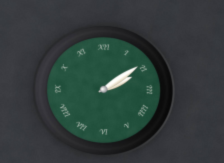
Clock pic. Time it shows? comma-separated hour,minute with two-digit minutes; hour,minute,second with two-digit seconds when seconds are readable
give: 2,09
